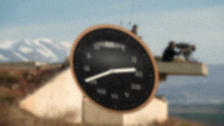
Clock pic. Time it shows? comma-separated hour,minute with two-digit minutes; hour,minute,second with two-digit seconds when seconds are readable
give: 2,41
